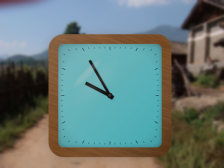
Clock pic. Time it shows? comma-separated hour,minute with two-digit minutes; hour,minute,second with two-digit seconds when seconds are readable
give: 9,55
